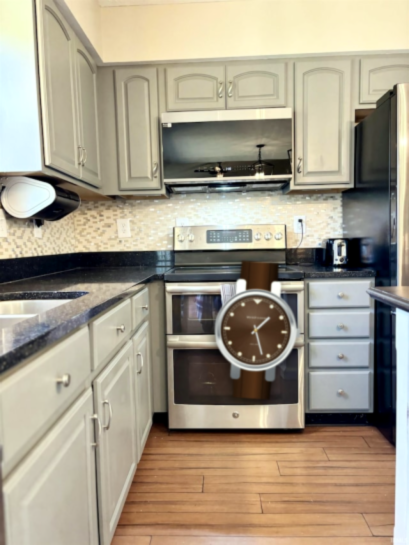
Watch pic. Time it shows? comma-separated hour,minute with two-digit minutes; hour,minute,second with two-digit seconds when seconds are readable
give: 1,27
